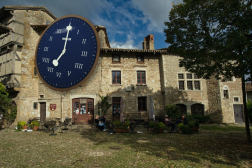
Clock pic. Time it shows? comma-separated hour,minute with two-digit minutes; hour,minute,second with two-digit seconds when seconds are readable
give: 7,00
